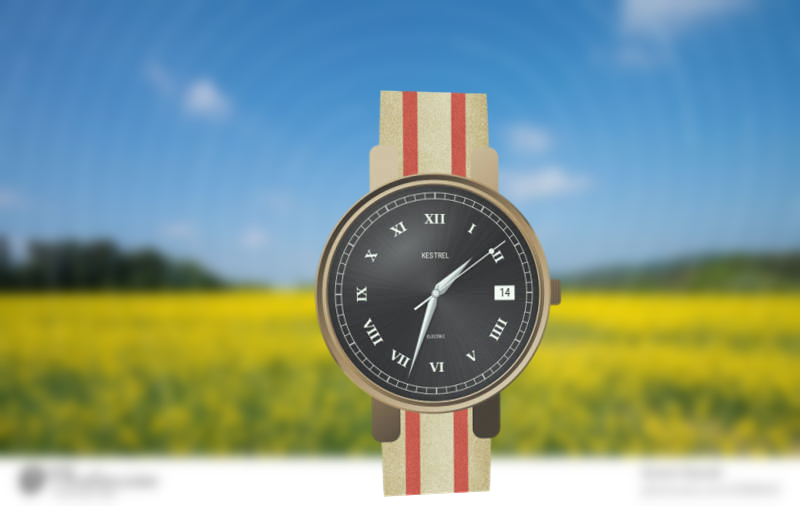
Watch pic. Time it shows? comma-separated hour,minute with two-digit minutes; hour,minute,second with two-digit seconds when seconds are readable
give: 1,33,09
